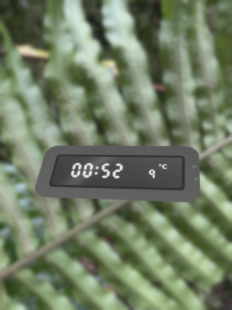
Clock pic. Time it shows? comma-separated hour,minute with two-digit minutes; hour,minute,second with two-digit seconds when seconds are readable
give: 0,52
